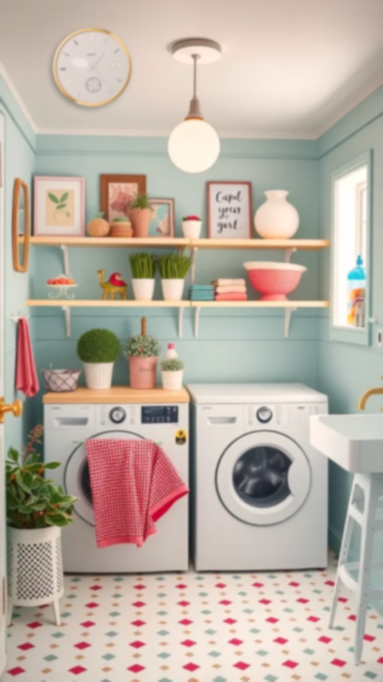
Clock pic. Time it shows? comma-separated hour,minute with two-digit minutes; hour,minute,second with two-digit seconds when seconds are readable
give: 1,24
